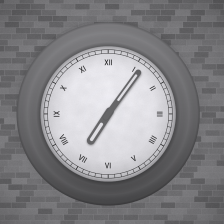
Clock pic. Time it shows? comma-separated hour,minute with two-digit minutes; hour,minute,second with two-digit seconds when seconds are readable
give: 7,06
